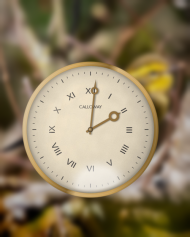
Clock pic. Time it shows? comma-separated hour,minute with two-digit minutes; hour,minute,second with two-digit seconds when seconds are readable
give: 2,01
